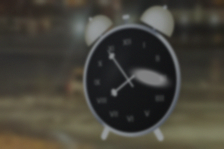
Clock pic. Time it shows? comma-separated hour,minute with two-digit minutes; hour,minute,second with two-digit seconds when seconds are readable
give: 7,54
